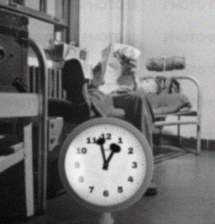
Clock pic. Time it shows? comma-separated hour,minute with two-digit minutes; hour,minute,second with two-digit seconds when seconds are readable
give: 12,58
